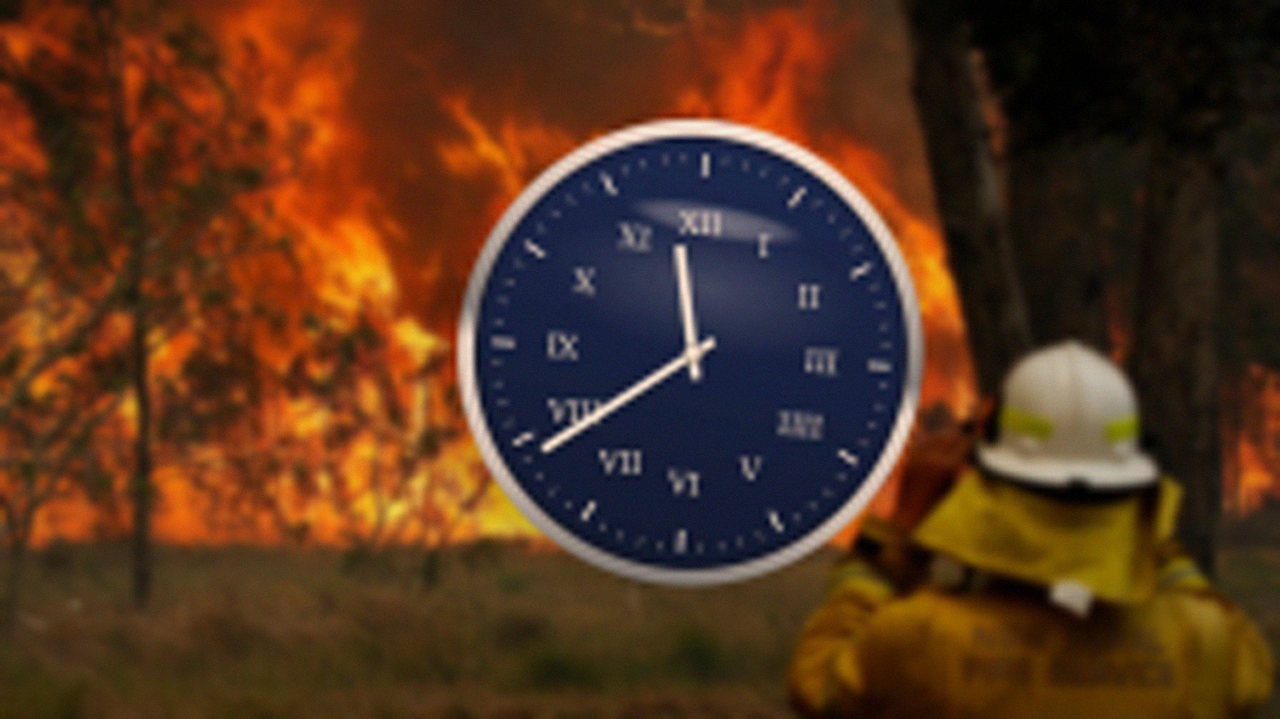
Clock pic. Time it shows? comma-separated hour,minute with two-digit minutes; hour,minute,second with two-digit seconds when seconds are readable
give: 11,39
